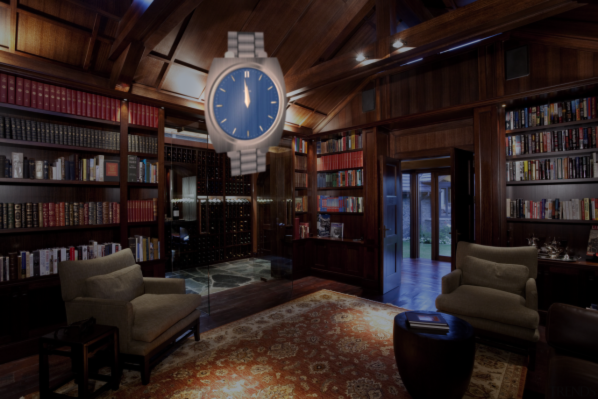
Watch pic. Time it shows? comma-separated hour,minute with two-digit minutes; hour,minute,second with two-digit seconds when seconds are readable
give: 11,59
